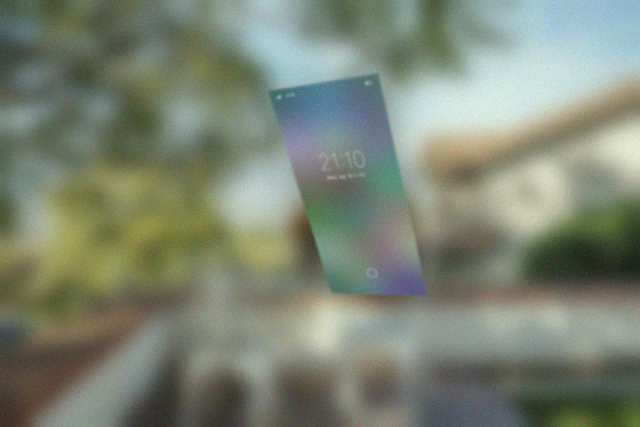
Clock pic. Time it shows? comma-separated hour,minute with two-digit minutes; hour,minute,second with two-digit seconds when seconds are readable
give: 21,10
